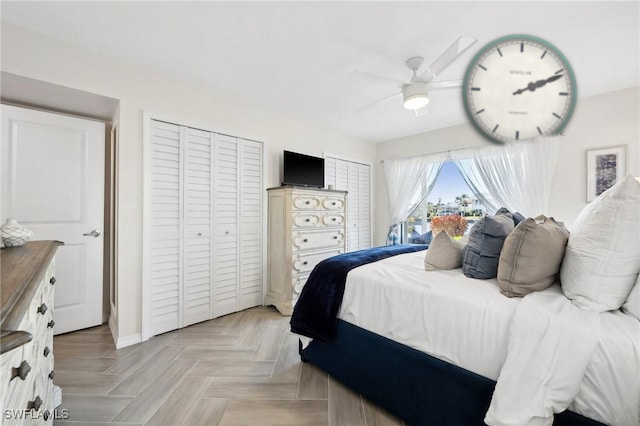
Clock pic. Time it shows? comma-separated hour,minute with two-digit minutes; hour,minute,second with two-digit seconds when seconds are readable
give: 2,11
